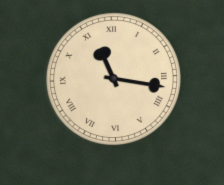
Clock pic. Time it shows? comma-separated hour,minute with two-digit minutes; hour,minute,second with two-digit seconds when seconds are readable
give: 11,17
